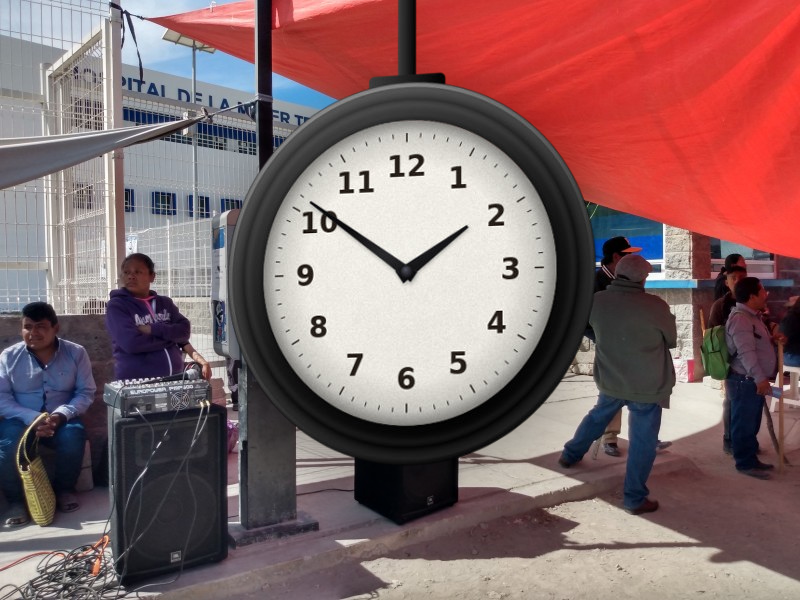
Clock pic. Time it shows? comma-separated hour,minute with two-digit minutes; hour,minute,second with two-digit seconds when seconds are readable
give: 1,51
